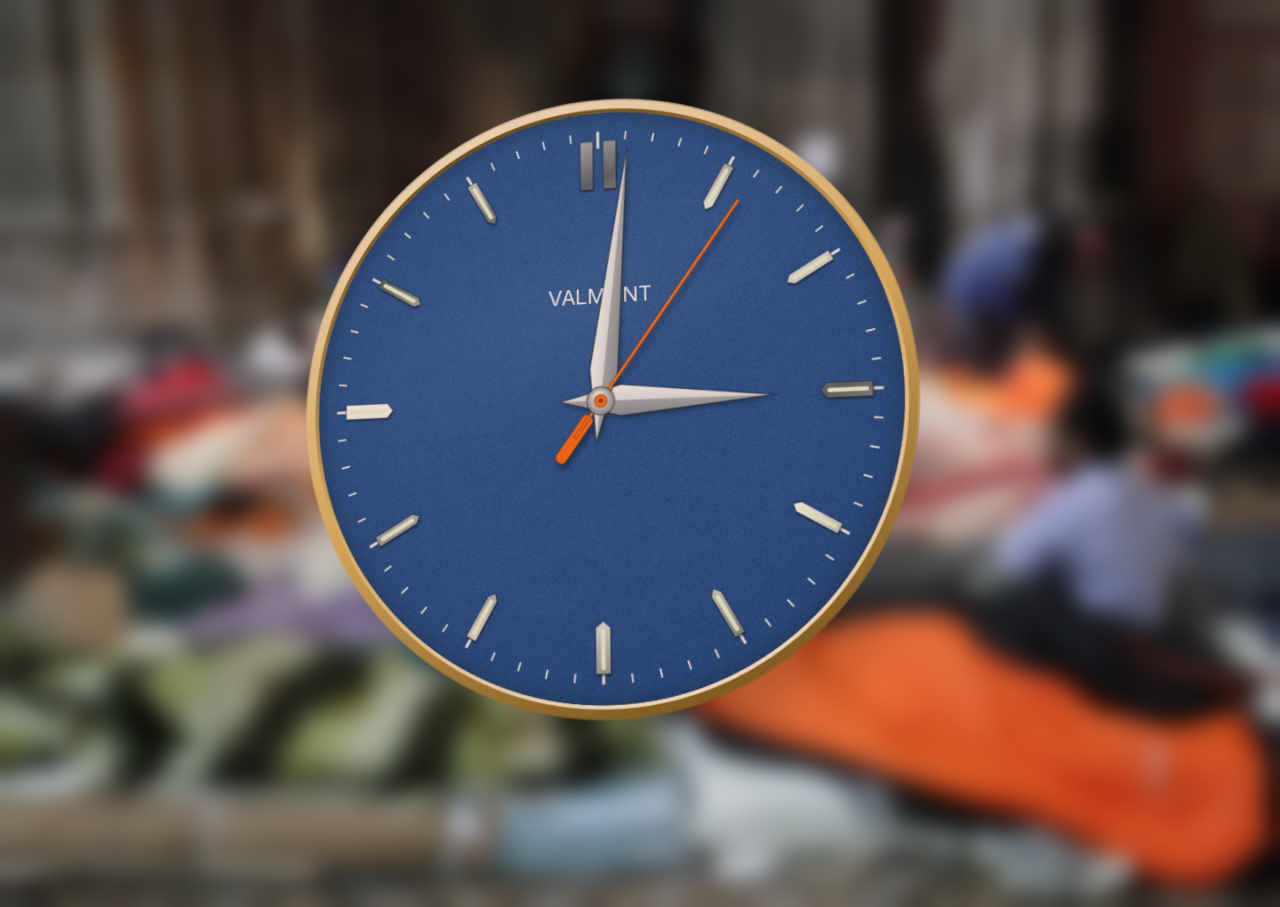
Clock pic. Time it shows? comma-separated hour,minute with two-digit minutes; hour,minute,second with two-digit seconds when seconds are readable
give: 3,01,06
